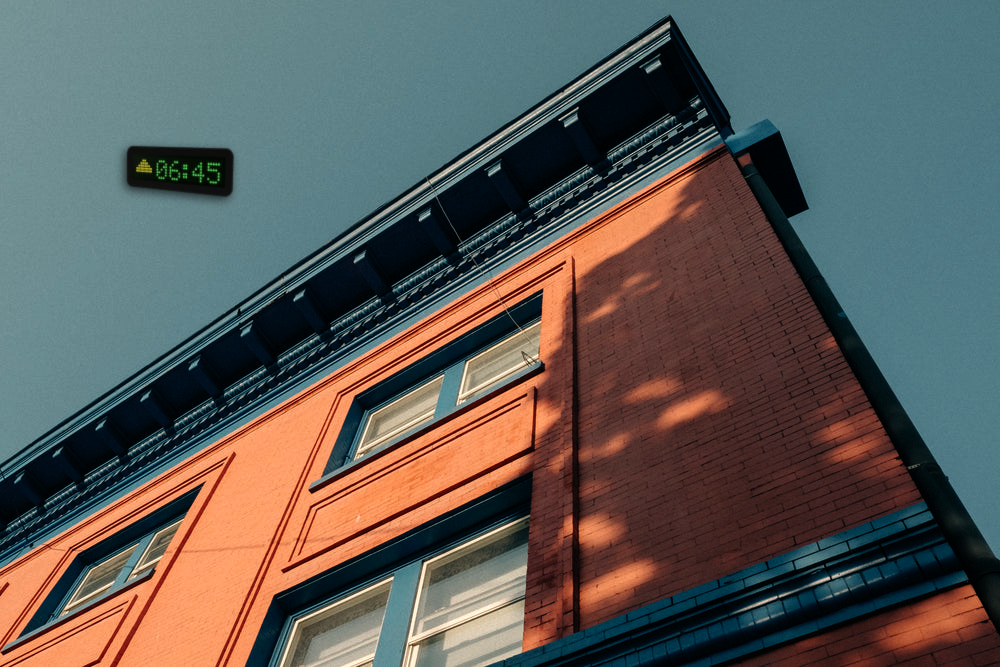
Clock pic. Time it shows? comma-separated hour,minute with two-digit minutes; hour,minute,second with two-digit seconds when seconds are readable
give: 6,45
